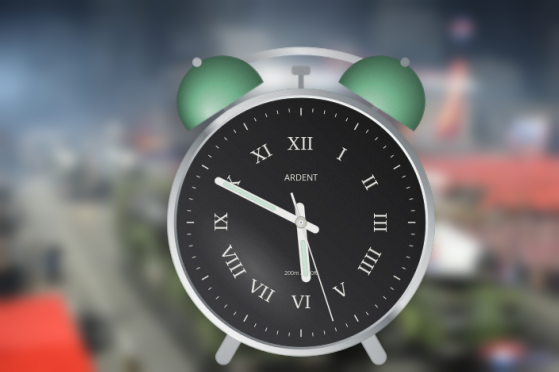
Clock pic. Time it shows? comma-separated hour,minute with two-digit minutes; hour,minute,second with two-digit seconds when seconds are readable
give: 5,49,27
